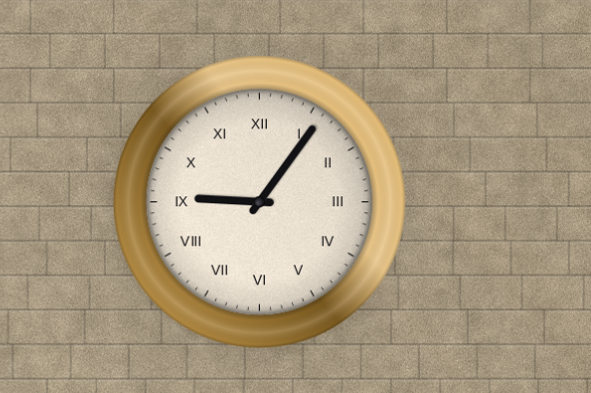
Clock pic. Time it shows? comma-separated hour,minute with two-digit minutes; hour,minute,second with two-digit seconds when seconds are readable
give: 9,06
